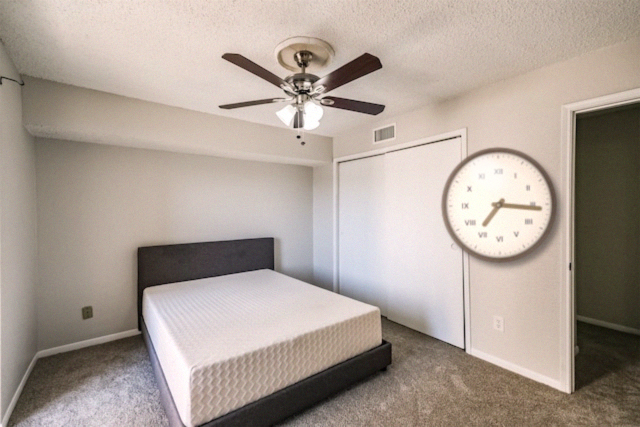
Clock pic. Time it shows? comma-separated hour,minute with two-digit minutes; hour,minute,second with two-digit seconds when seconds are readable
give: 7,16
